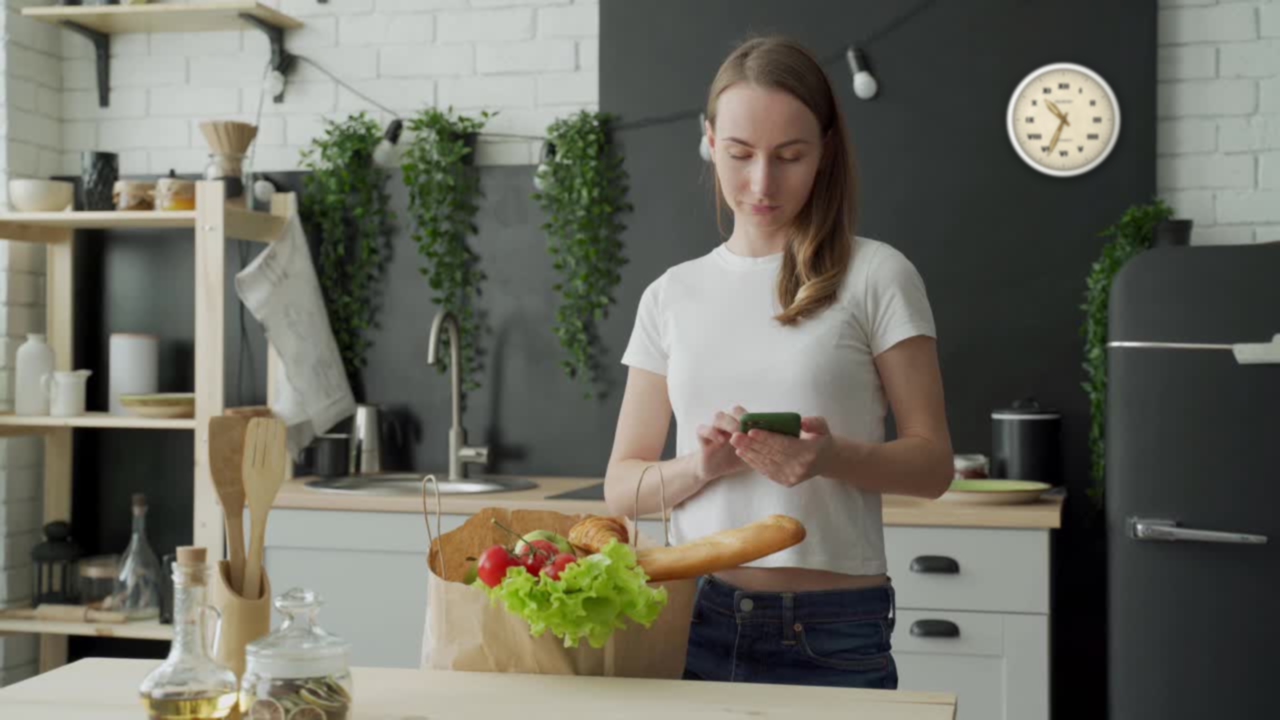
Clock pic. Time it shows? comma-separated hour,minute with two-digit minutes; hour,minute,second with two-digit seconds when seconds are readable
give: 10,34
